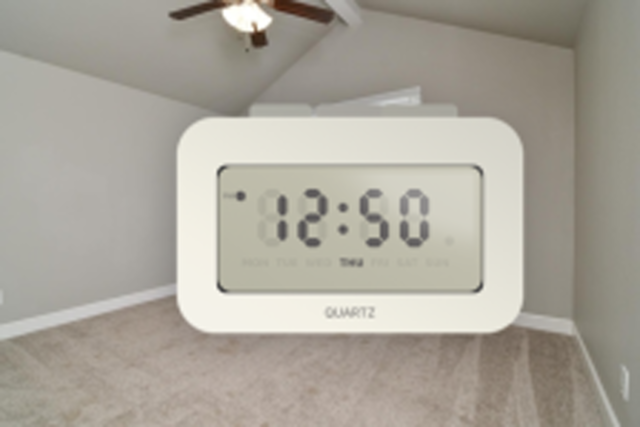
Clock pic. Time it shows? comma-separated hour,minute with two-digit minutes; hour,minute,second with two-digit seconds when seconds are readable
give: 12,50
